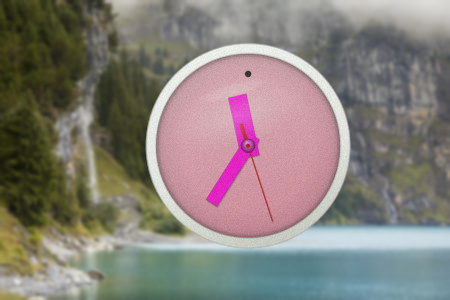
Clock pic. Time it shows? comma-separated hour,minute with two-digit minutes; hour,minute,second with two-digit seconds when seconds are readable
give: 11,35,27
